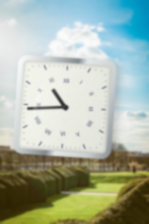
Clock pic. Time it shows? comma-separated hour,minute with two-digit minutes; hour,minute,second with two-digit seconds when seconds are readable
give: 10,44
